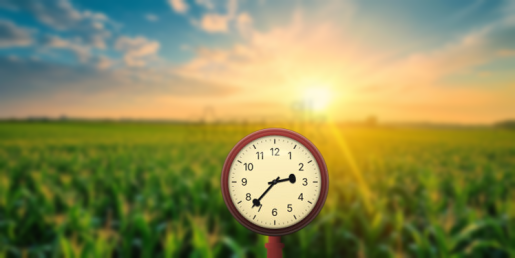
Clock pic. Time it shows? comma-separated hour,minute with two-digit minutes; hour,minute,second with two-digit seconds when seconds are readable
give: 2,37
